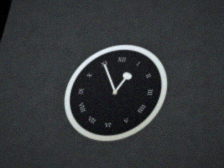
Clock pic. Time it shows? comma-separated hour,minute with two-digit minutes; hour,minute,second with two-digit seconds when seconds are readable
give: 12,55
